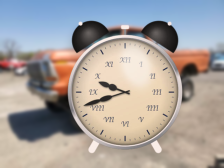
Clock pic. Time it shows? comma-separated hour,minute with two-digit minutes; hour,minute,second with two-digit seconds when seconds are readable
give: 9,42
